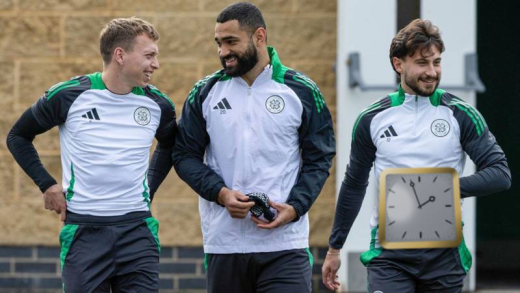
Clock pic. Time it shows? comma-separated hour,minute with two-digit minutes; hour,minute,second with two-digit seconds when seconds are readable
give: 1,57
